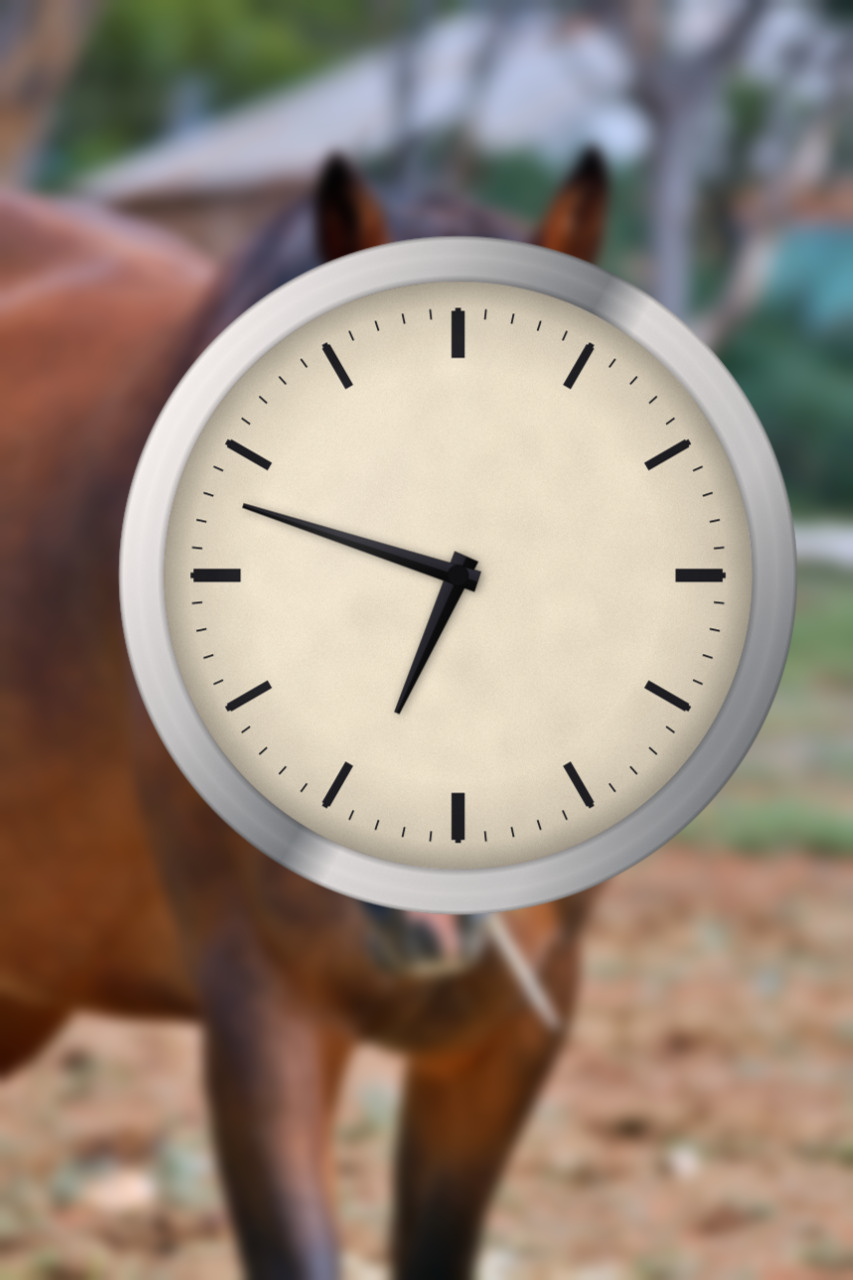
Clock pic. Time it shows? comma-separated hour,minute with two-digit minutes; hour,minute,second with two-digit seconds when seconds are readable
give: 6,48
